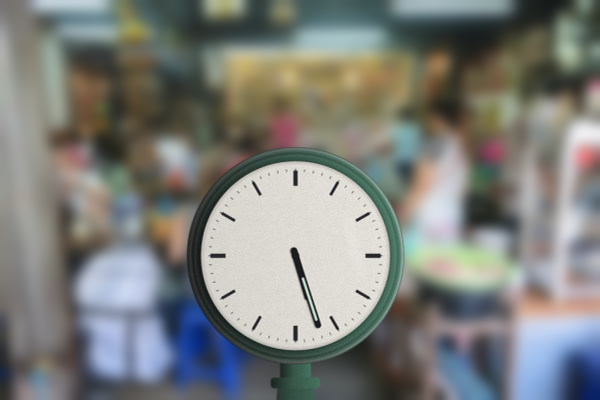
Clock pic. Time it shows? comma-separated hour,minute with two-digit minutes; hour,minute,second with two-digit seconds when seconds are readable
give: 5,27
